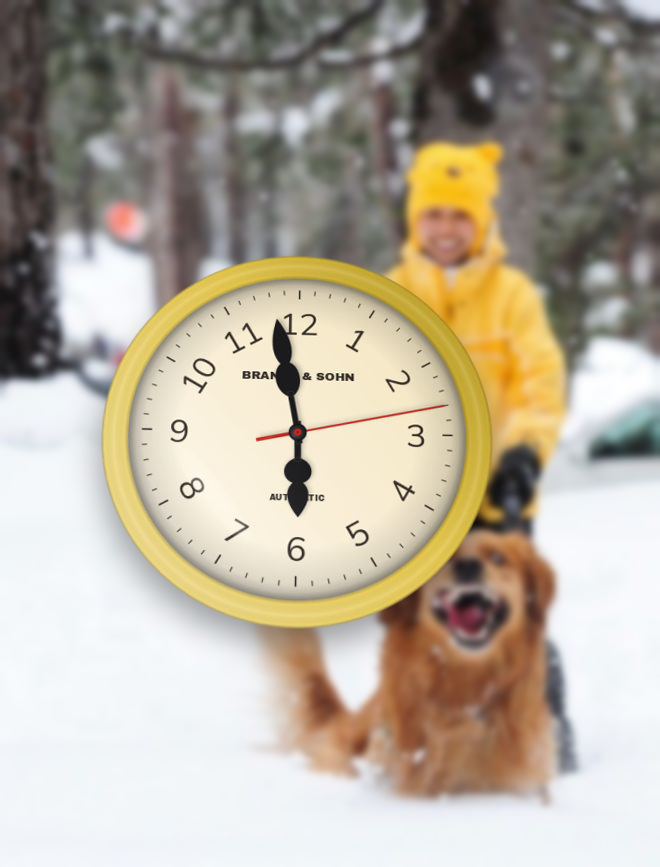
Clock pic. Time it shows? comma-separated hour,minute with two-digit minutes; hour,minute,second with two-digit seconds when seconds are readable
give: 5,58,13
